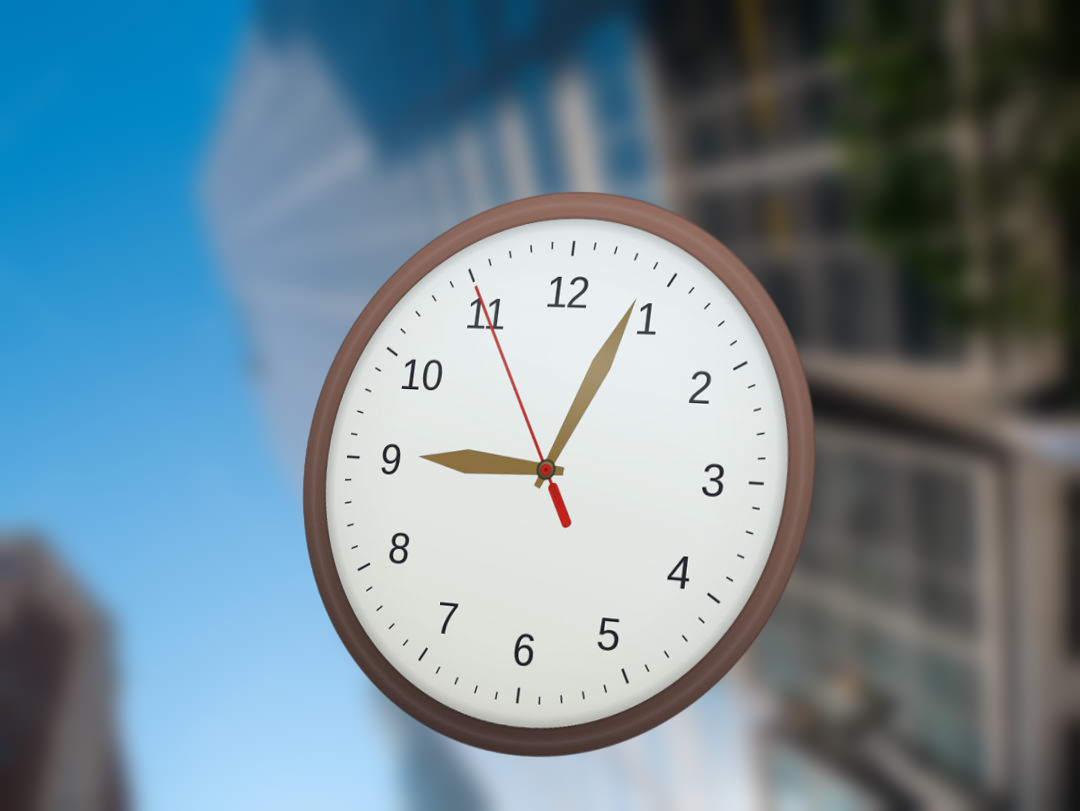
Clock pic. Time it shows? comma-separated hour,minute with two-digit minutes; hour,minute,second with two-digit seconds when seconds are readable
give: 9,03,55
